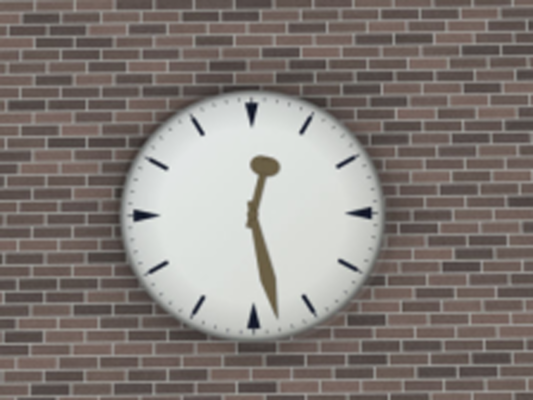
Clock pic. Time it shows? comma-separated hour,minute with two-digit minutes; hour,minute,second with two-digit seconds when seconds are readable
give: 12,28
